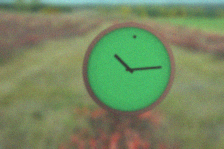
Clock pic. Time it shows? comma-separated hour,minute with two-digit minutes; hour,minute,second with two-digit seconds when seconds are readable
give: 10,13
